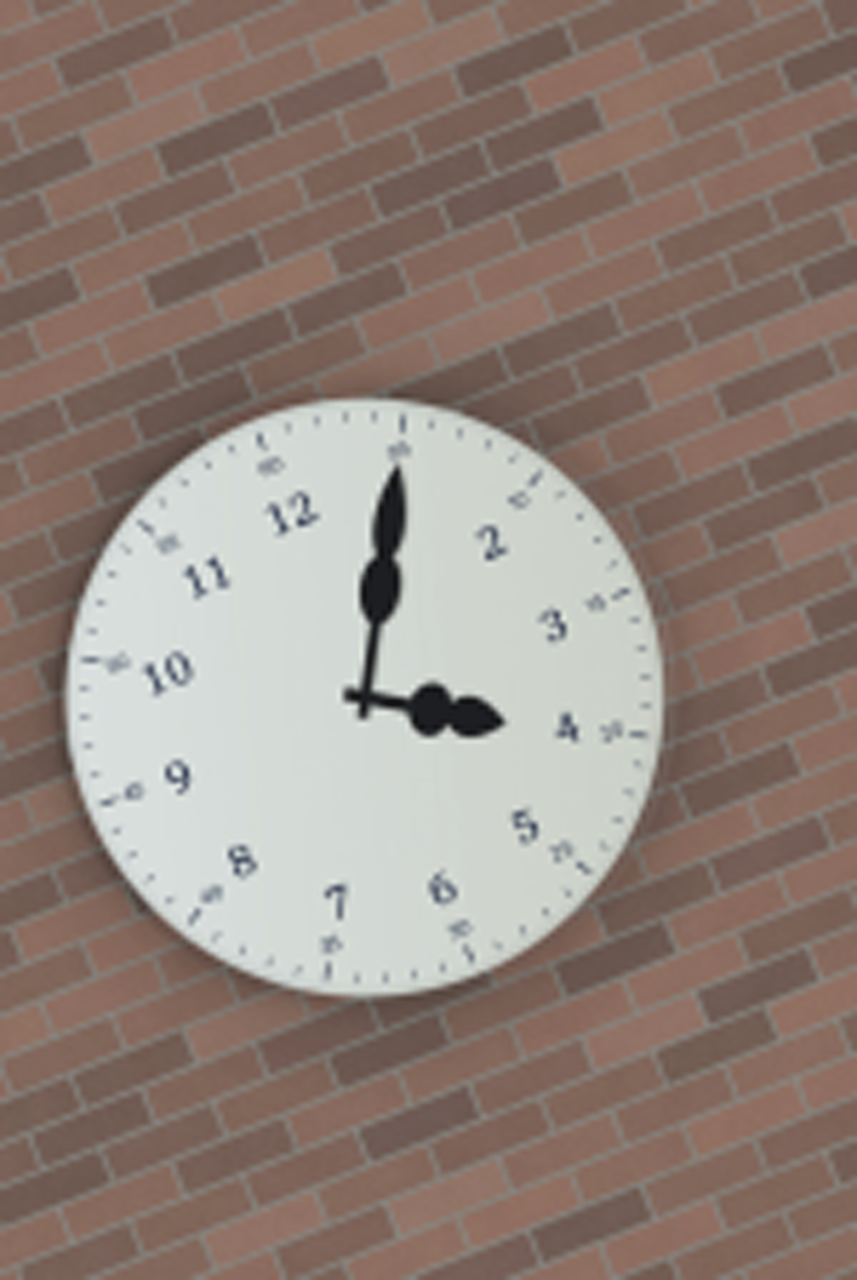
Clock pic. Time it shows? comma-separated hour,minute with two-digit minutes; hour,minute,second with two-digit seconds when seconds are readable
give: 4,05
